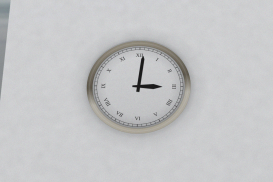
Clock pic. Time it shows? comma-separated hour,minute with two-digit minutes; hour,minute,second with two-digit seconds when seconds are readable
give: 3,01
